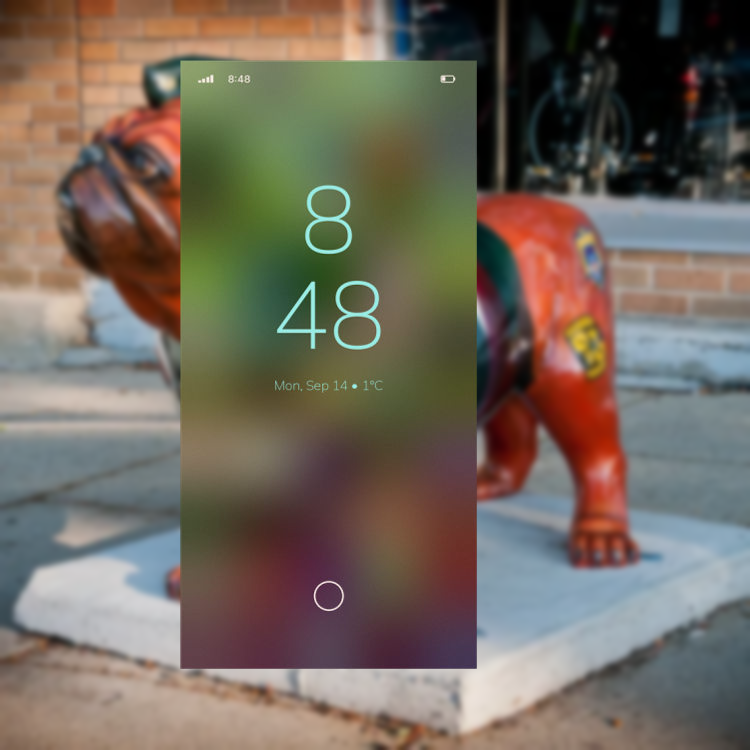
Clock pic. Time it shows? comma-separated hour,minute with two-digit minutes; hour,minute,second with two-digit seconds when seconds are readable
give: 8,48
